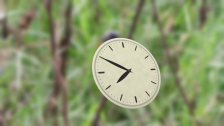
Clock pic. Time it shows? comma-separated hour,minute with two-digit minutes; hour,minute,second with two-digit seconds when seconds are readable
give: 7,50
